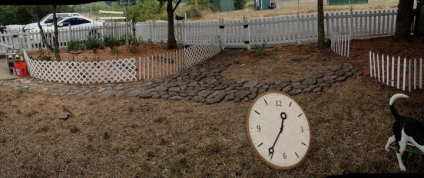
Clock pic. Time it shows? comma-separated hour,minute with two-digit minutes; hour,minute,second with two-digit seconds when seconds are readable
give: 12,36
